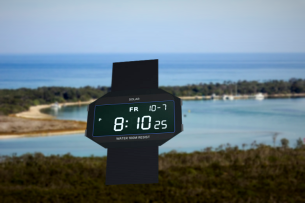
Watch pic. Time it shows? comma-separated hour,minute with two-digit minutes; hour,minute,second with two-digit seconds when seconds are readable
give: 8,10,25
